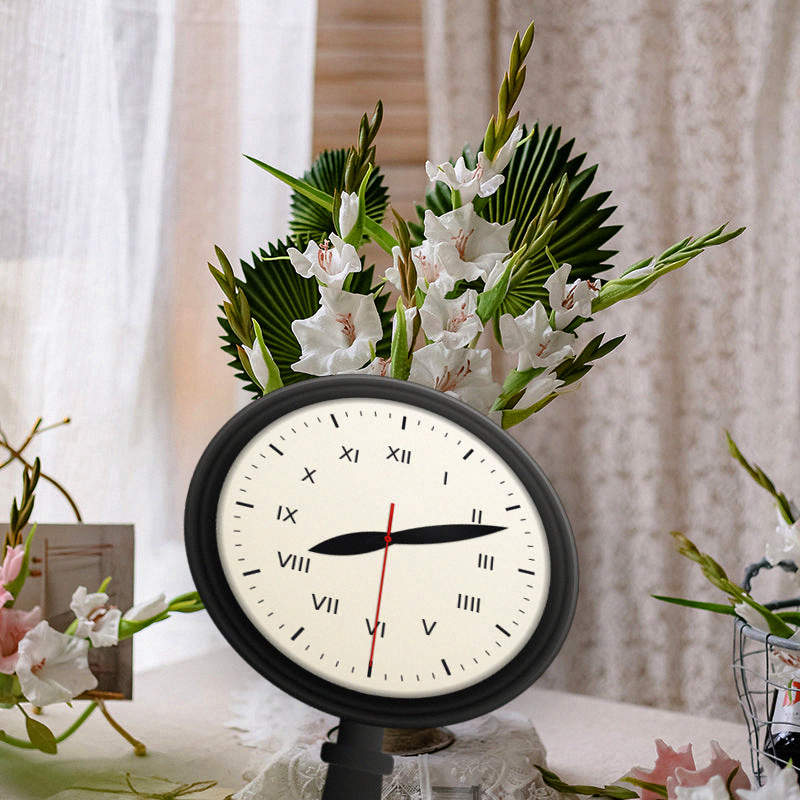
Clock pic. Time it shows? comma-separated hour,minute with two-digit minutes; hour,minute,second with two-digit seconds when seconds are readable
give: 8,11,30
